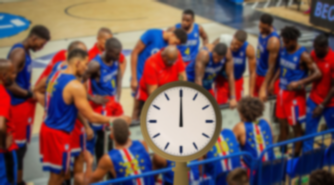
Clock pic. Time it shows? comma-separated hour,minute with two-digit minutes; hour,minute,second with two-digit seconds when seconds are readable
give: 12,00
